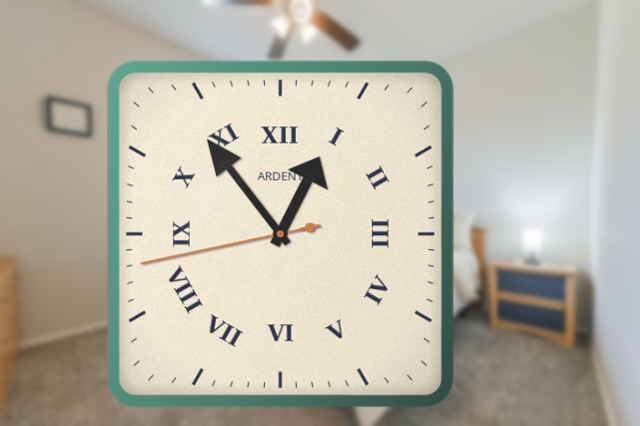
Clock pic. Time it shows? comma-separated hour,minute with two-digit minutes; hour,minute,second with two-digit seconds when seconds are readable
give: 12,53,43
